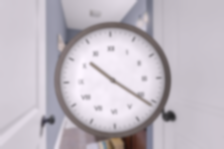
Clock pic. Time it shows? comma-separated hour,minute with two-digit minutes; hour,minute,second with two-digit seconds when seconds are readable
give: 10,21
